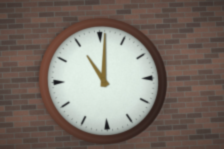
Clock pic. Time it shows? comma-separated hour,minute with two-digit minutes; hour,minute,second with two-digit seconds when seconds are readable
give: 11,01
